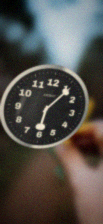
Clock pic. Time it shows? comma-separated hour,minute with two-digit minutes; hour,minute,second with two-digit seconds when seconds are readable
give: 6,06
